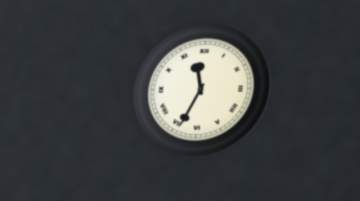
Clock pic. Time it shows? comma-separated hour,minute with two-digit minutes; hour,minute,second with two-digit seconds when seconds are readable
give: 11,34
